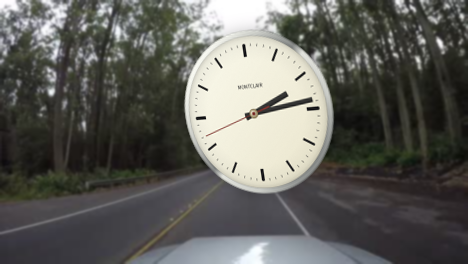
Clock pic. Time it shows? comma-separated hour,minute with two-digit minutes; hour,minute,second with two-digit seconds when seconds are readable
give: 2,13,42
